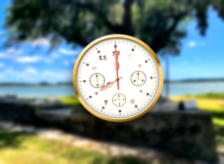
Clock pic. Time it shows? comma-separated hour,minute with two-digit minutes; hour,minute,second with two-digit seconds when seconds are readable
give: 8,00
